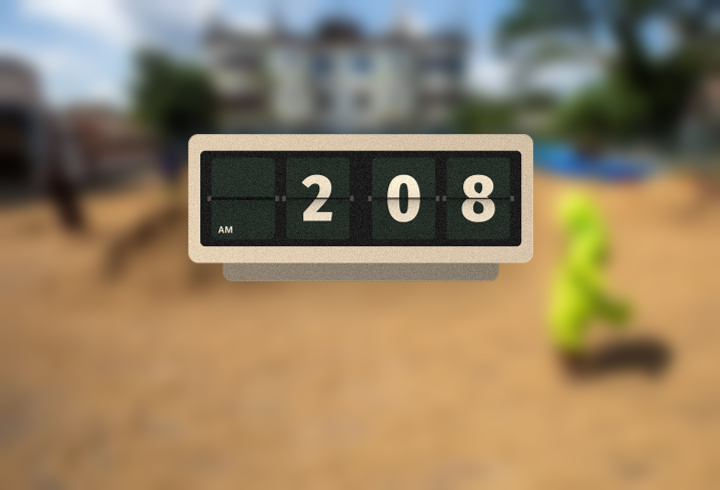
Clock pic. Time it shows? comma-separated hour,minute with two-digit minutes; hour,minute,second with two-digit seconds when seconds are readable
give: 2,08
